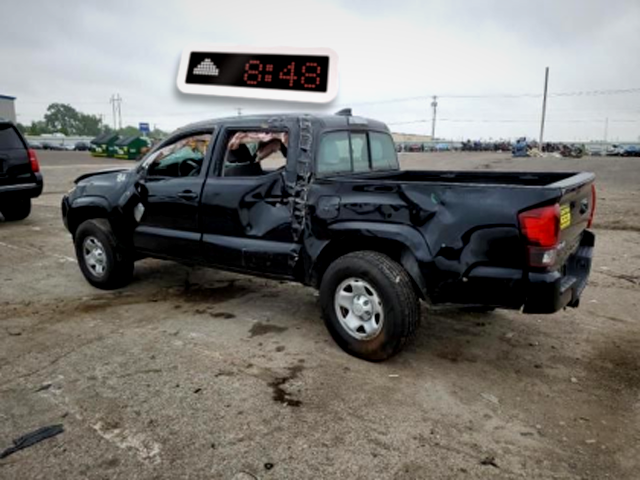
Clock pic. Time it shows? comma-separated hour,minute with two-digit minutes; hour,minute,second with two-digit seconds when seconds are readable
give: 8,48
